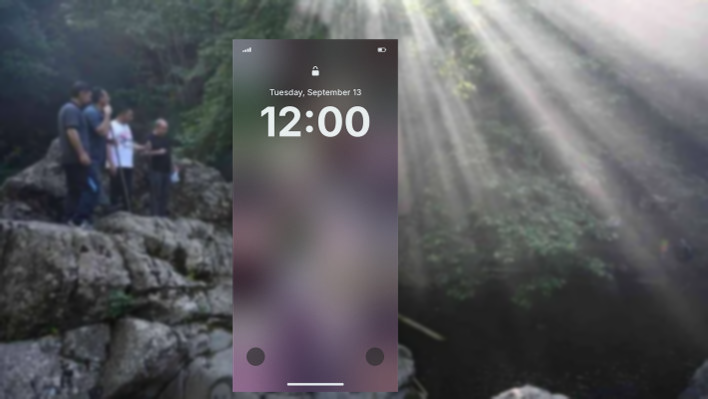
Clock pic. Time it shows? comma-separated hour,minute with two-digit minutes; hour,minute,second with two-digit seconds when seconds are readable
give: 12,00
